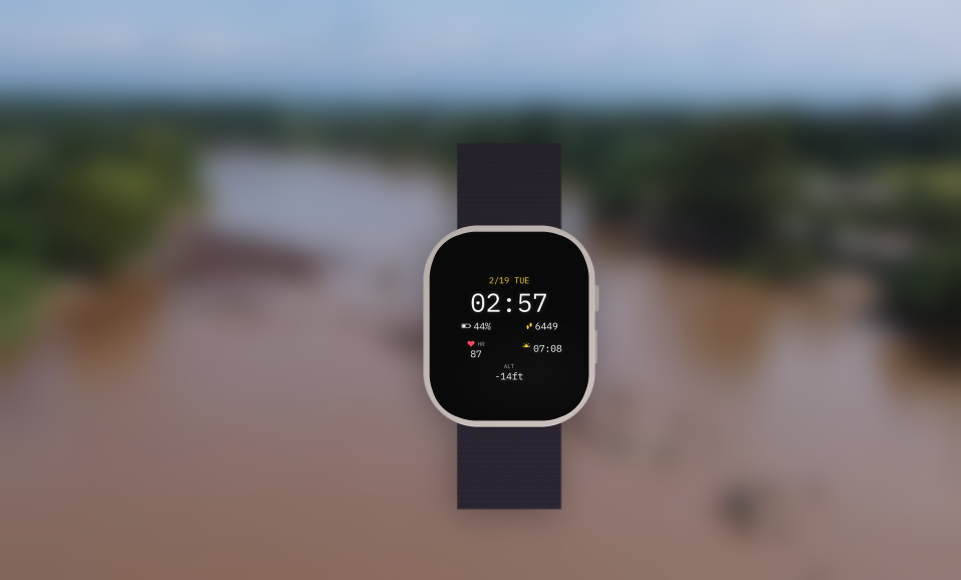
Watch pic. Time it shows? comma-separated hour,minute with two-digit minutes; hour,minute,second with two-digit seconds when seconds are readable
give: 2,57
